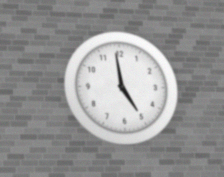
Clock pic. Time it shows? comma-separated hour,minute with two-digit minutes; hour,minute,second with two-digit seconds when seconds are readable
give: 4,59
